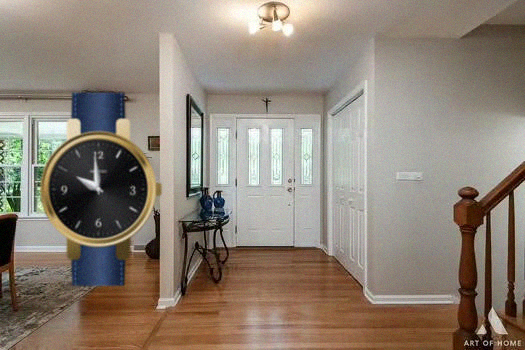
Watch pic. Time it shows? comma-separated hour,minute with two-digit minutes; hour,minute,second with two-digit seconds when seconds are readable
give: 9,59
